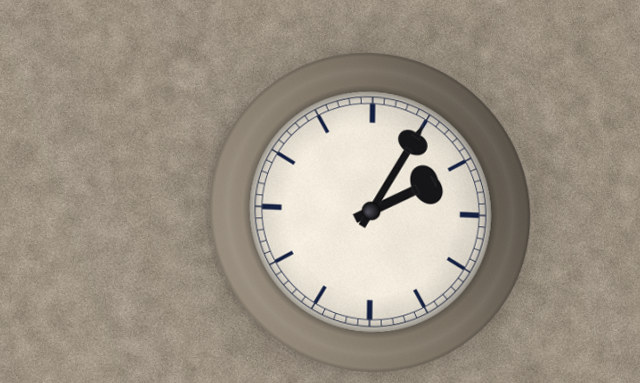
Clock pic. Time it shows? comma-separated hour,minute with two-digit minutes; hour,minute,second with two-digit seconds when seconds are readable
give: 2,05
